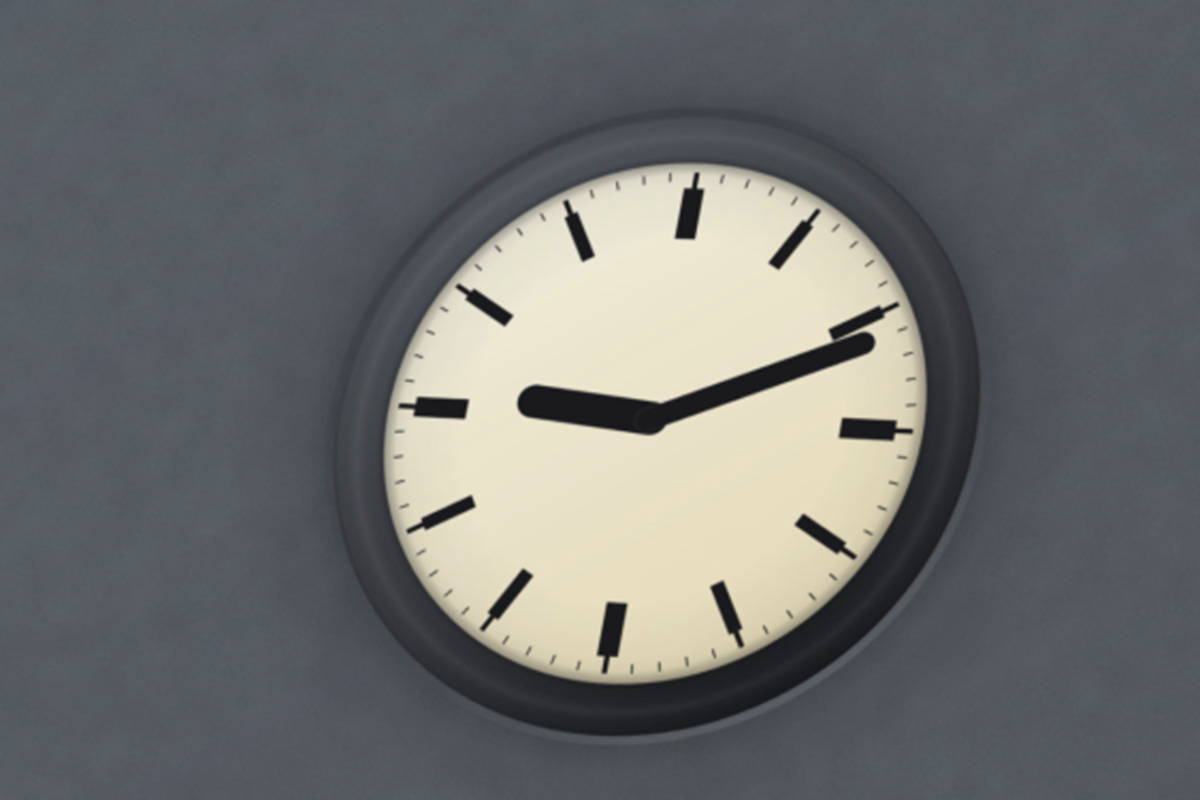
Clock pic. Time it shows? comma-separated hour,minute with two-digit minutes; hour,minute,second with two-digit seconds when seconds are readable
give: 9,11
